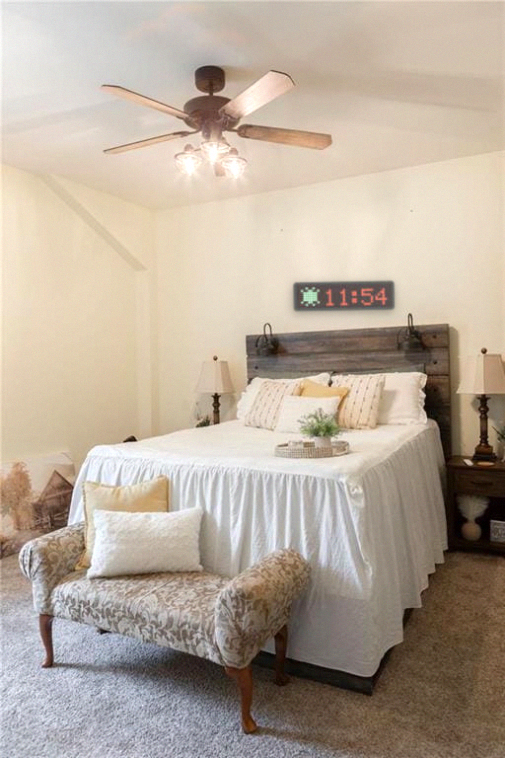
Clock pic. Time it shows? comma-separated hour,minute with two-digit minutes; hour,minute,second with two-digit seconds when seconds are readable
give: 11,54
